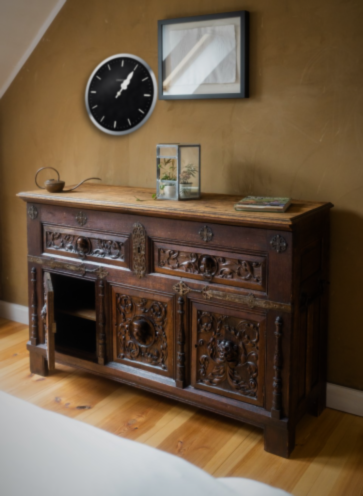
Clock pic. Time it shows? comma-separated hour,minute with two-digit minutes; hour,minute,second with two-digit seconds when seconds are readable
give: 1,05
